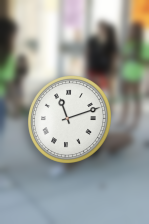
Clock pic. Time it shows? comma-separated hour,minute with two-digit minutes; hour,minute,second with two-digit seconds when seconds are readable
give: 11,12
